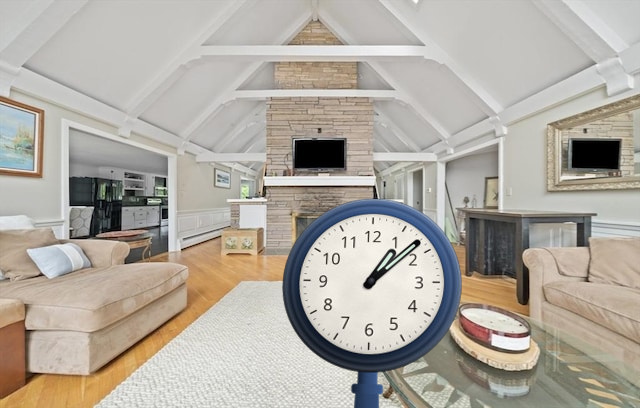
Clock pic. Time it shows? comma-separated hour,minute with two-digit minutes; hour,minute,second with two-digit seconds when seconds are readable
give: 1,08
